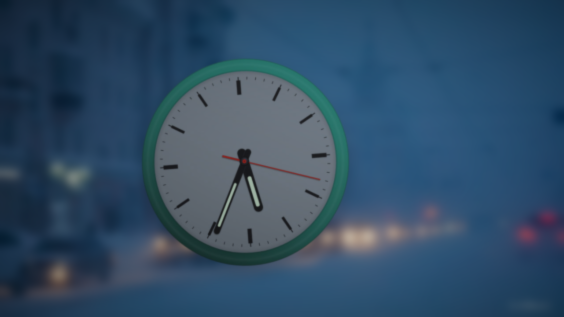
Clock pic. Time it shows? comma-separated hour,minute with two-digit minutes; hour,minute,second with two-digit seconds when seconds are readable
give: 5,34,18
